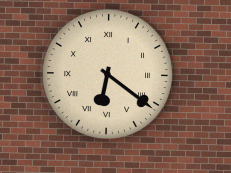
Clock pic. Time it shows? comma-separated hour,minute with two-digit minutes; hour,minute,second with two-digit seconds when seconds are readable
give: 6,21
